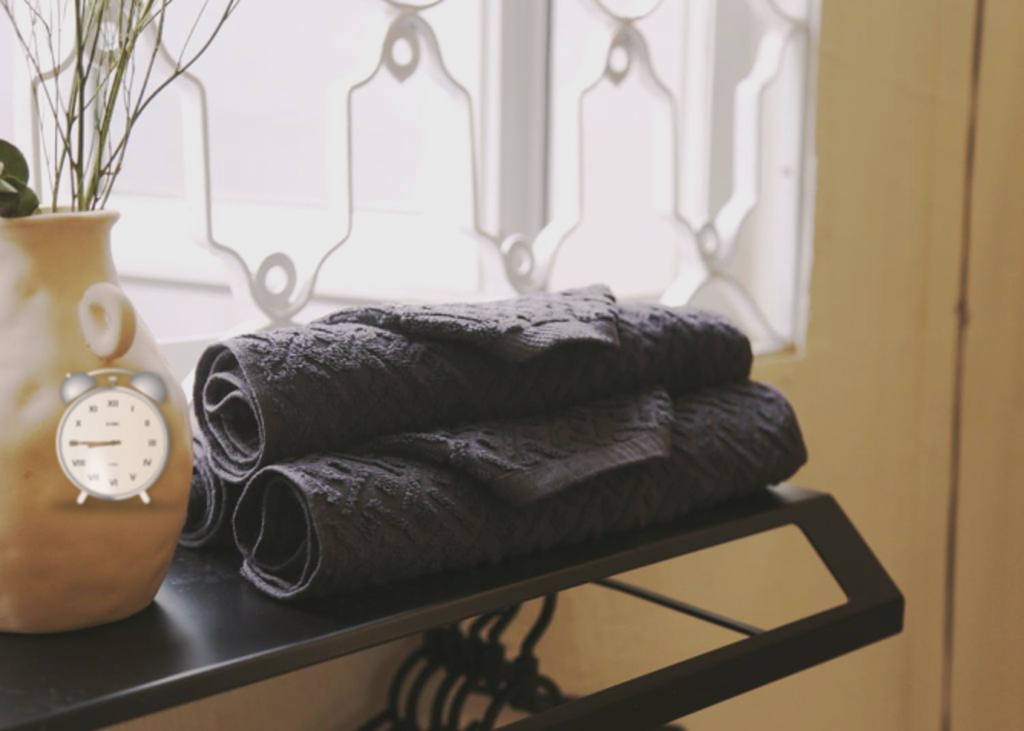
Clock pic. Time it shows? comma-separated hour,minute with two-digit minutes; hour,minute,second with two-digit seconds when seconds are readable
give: 8,45
